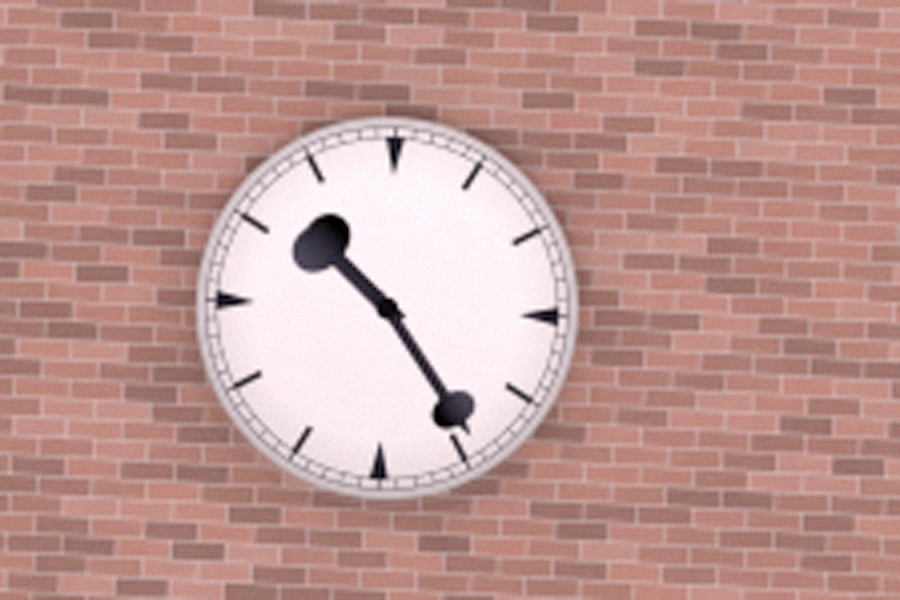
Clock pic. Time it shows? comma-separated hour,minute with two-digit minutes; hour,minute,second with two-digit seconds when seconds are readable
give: 10,24
